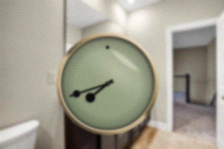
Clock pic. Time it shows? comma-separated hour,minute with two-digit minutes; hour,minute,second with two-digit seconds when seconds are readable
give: 7,42
